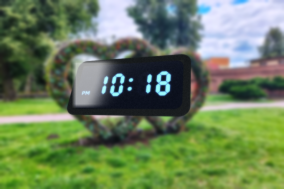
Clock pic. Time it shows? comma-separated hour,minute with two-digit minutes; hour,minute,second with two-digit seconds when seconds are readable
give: 10,18
